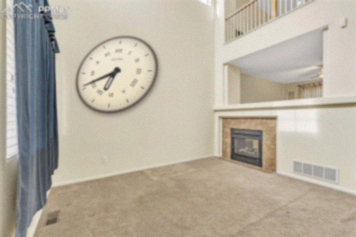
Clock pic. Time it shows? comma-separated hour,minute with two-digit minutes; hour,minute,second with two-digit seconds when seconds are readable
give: 6,41
